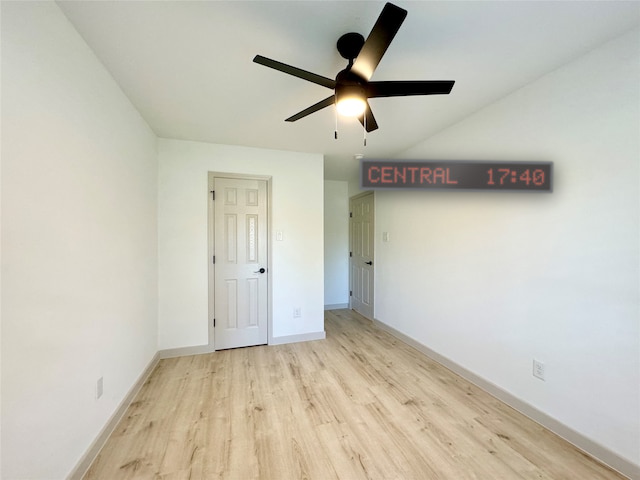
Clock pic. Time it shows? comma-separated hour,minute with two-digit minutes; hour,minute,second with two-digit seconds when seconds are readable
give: 17,40
